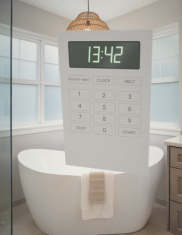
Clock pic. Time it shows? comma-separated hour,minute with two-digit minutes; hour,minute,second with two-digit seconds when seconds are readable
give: 13,42
